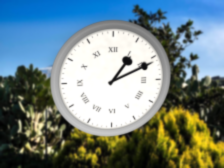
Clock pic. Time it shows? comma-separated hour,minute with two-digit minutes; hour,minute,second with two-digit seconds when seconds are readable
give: 1,11
